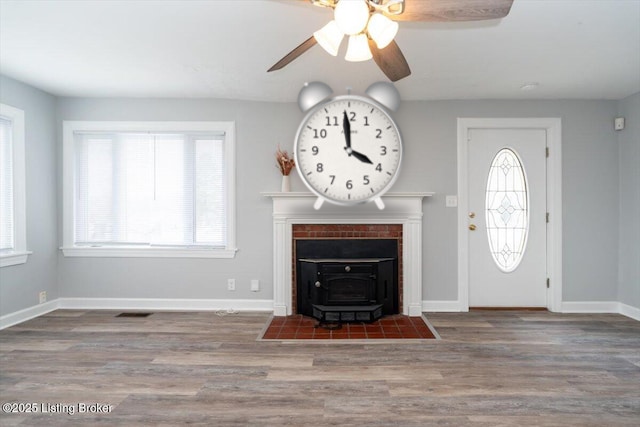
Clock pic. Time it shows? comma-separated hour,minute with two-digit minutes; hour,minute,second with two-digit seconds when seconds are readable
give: 3,59
